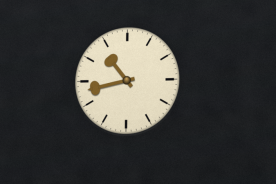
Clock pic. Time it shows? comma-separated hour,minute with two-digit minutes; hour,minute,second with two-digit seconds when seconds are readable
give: 10,43
